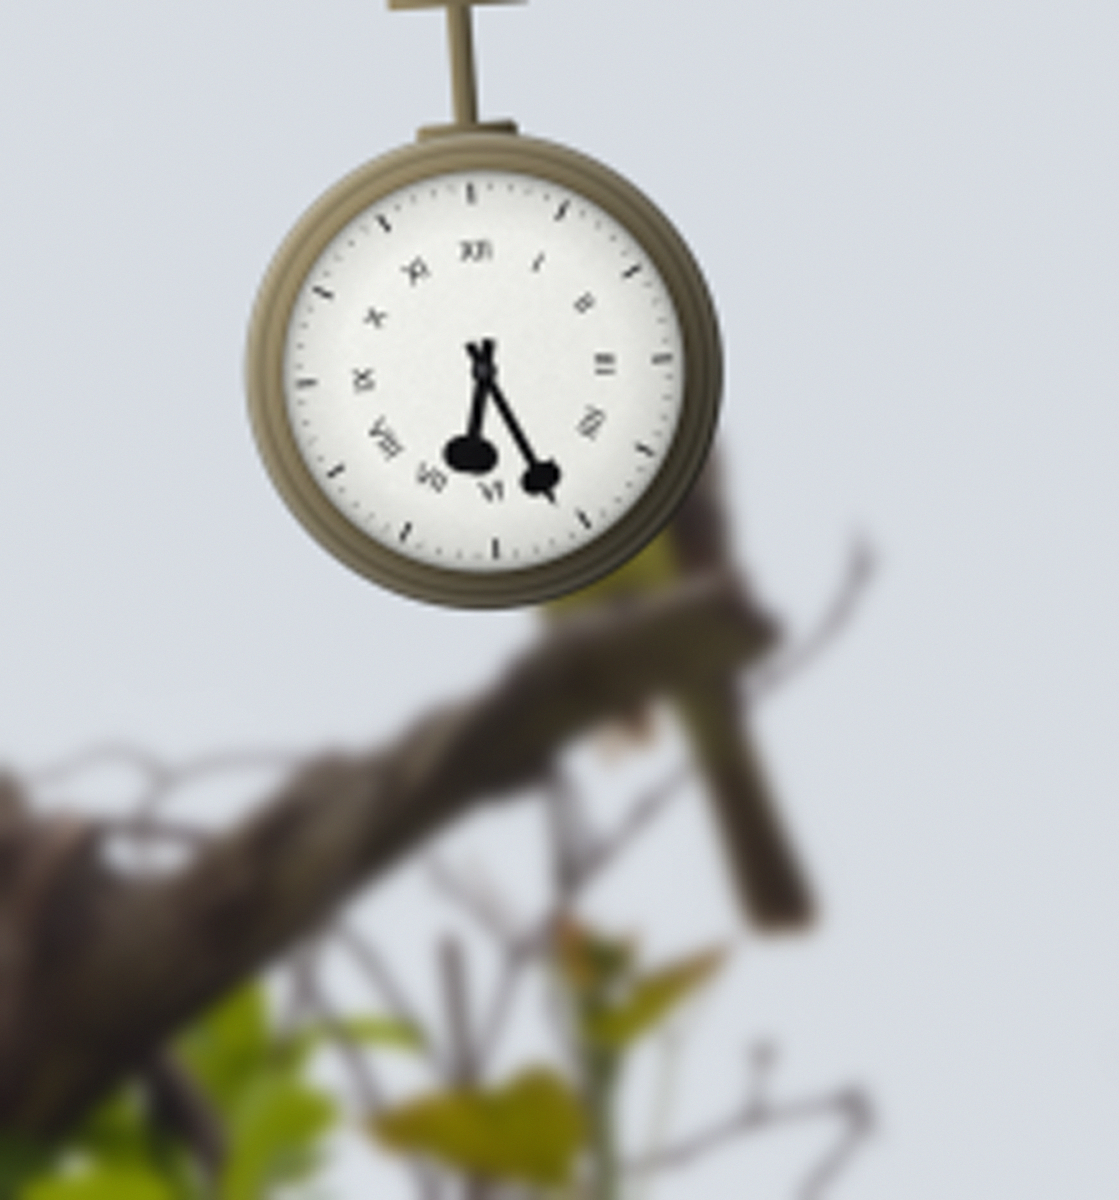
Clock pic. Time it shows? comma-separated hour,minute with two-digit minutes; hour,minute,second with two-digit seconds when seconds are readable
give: 6,26
